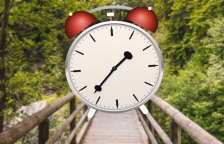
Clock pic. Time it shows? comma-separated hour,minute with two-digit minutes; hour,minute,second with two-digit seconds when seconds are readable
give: 1,37
